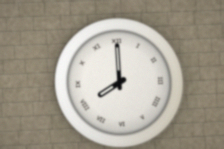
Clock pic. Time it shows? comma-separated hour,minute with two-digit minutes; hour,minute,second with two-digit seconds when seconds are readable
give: 8,00
